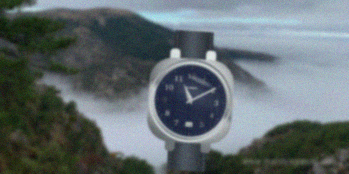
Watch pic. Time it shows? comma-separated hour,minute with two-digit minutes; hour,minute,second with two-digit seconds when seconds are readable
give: 11,10
